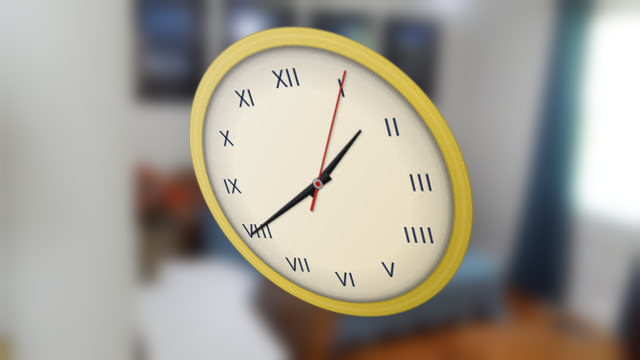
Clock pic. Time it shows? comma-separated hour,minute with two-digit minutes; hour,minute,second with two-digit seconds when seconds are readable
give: 1,40,05
